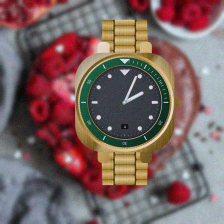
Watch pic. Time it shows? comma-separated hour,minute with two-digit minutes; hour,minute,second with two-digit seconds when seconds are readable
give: 2,04
